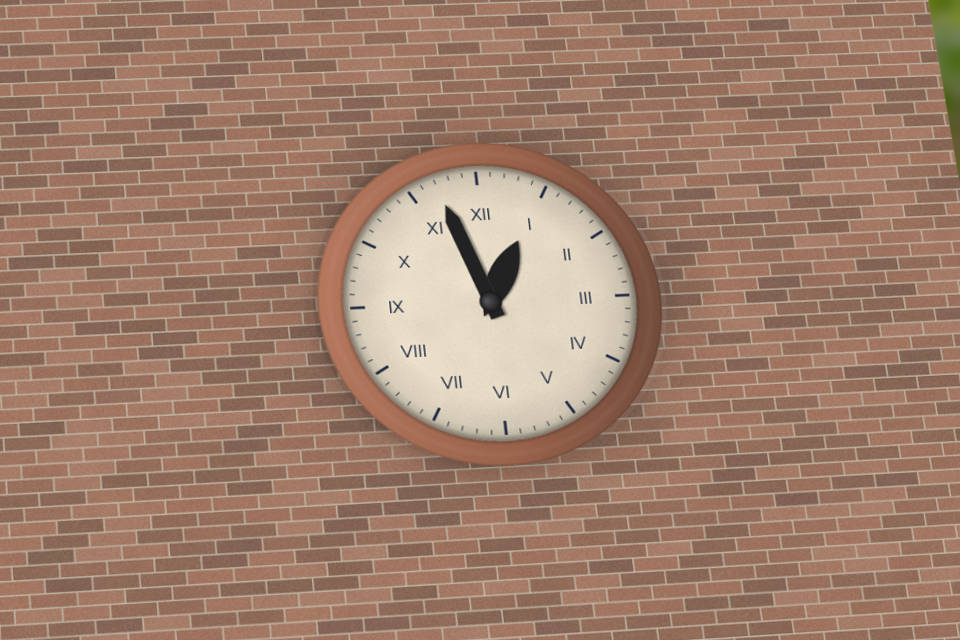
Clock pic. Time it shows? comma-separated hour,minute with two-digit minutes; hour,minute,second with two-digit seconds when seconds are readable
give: 12,57
